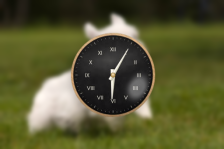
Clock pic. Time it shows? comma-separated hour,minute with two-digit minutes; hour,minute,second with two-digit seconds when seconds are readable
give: 6,05
